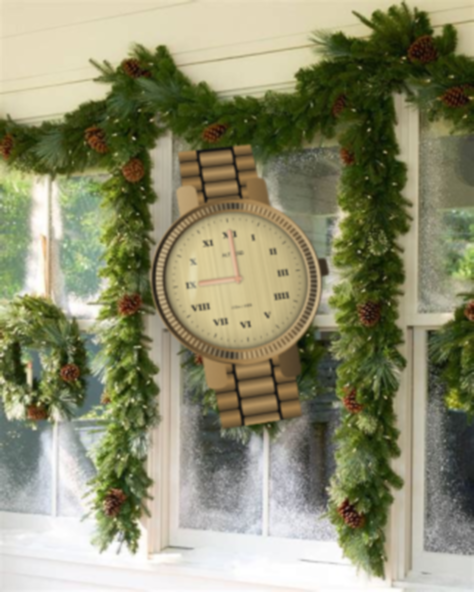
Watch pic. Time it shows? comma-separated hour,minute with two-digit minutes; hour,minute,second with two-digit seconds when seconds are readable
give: 9,00
